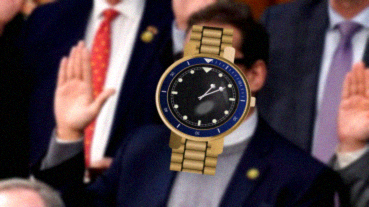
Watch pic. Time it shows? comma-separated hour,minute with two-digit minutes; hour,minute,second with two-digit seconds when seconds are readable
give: 1,10
